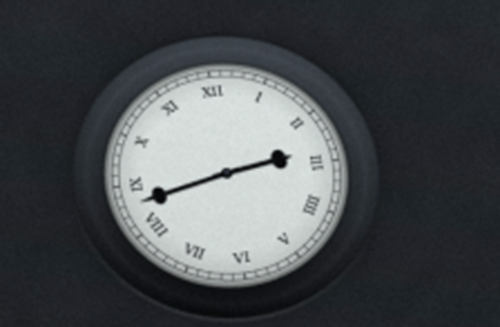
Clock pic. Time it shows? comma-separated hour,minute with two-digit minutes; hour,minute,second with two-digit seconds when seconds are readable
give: 2,43
